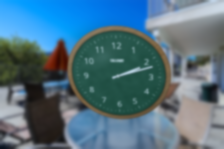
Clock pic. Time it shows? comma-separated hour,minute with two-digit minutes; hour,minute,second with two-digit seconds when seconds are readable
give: 2,12
